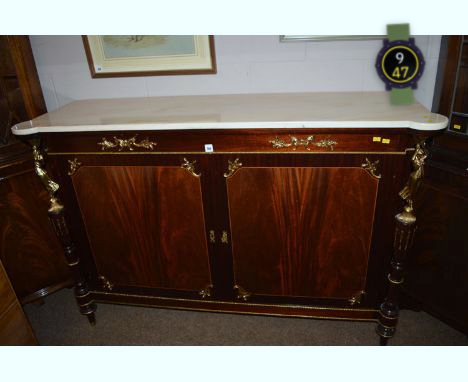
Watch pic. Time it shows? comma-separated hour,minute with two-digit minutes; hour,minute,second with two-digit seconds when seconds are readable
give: 9,47
